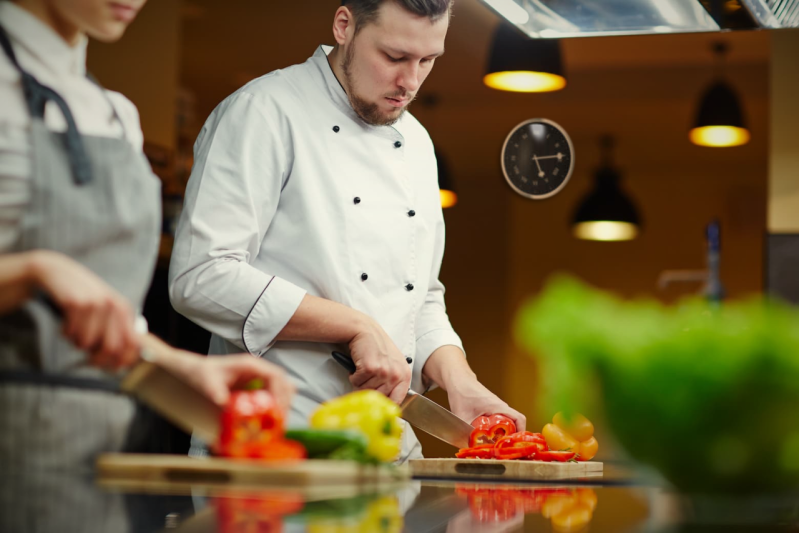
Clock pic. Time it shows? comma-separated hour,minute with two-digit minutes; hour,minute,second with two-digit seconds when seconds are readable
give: 5,14
